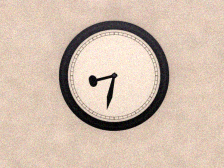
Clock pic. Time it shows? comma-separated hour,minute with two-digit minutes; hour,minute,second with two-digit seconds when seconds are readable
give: 8,32
